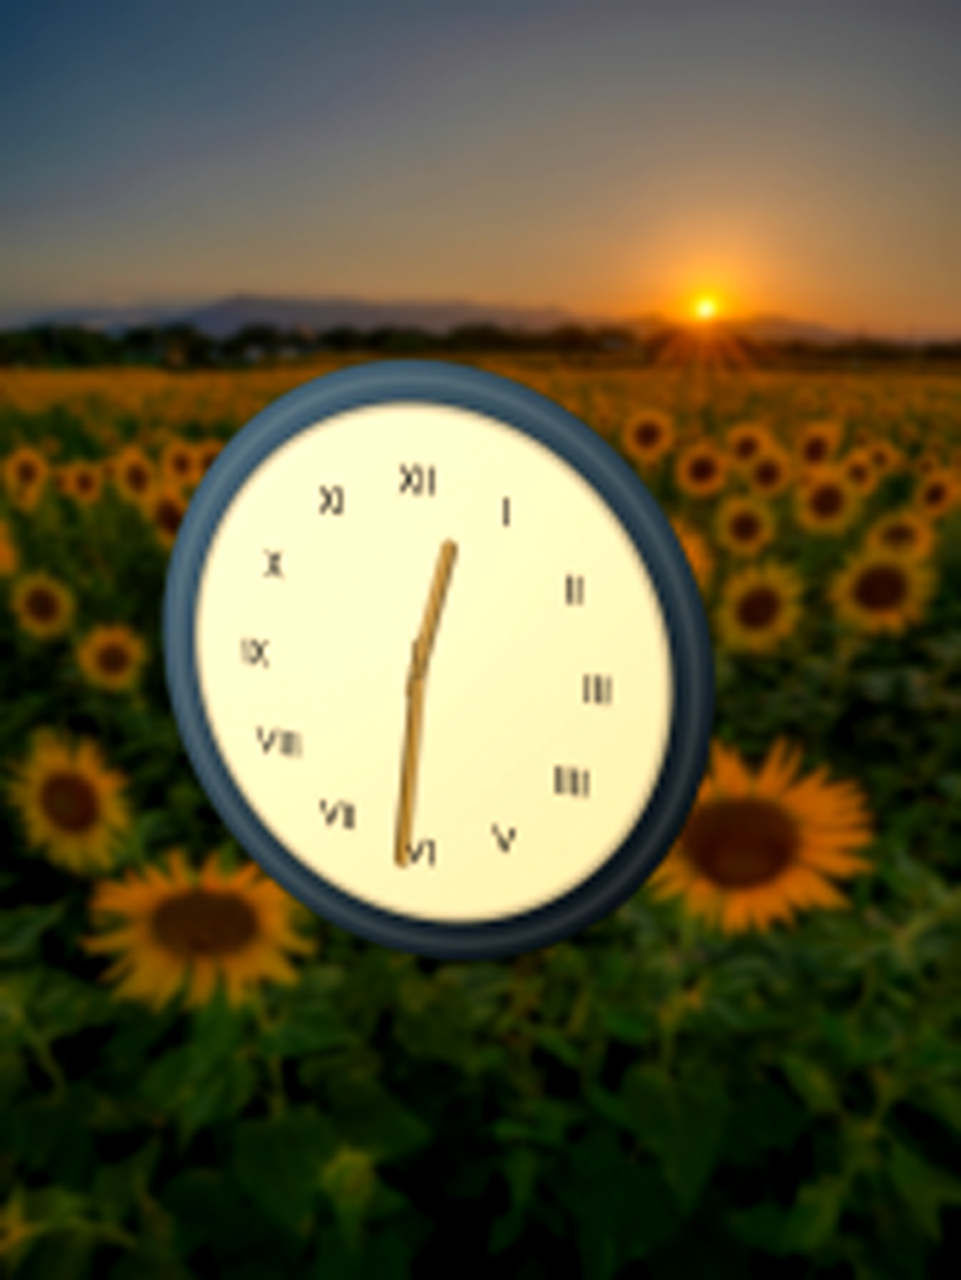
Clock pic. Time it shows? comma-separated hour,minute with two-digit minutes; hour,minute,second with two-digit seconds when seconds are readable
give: 12,31
